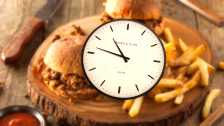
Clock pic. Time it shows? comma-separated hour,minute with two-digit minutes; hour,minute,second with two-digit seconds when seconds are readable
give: 10,47
